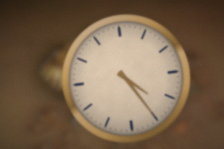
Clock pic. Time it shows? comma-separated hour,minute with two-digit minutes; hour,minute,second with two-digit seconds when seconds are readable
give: 4,25
